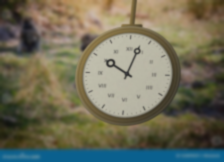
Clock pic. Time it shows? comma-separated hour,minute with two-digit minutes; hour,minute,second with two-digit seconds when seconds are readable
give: 10,03
